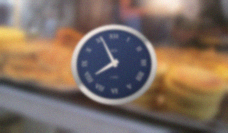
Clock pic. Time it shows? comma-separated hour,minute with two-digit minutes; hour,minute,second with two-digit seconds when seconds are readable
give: 7,56
